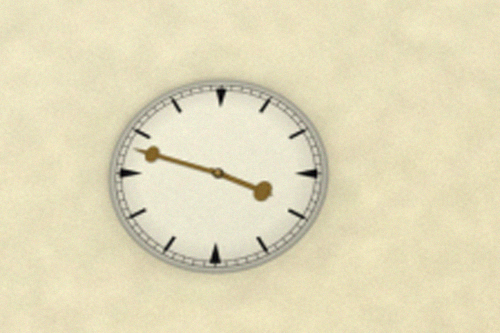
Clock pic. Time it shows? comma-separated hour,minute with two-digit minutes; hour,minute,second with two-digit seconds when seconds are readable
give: 3,48
